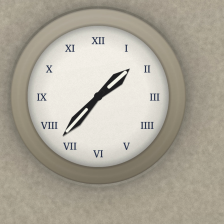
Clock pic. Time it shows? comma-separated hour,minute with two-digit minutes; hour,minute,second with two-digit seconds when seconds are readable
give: 1,37
